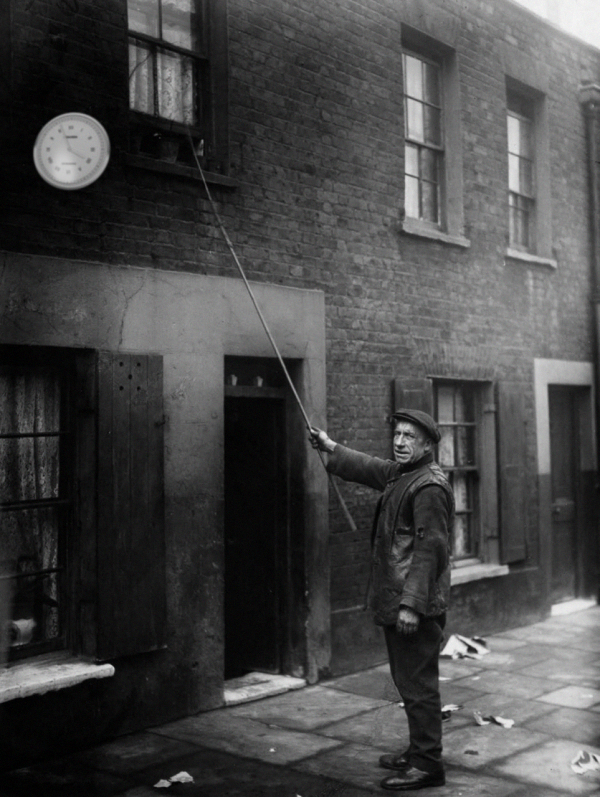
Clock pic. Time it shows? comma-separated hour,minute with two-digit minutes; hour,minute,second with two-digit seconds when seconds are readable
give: 3,56
